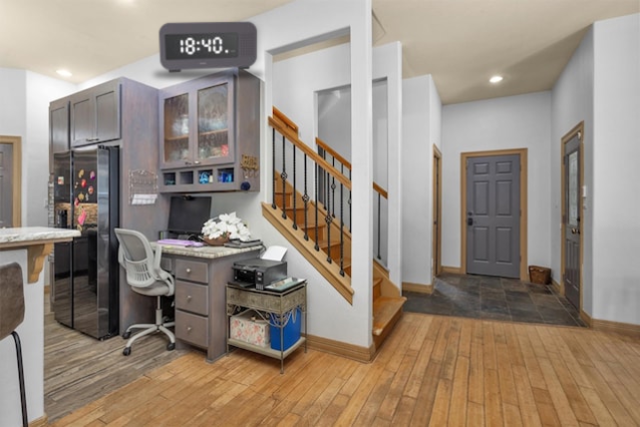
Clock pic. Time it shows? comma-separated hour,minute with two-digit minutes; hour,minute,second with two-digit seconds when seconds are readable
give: 18,40
